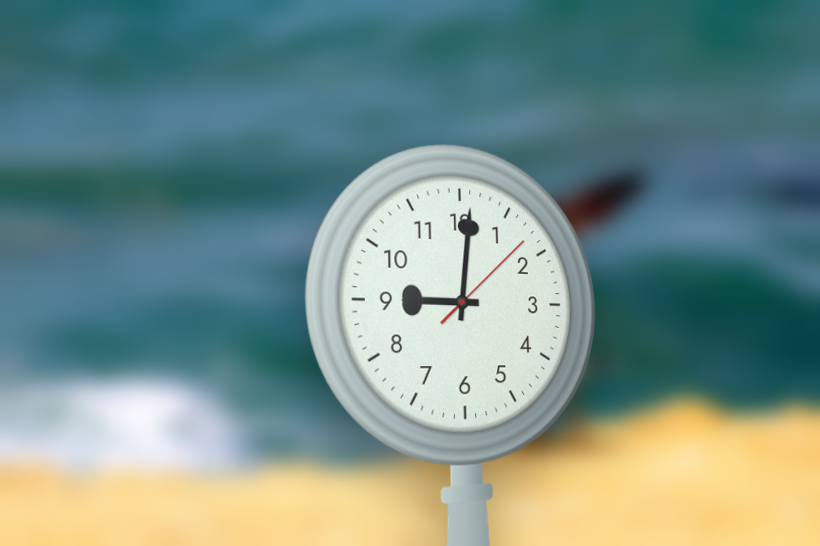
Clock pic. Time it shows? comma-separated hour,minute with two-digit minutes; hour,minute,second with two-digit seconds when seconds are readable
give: 9,01,08
